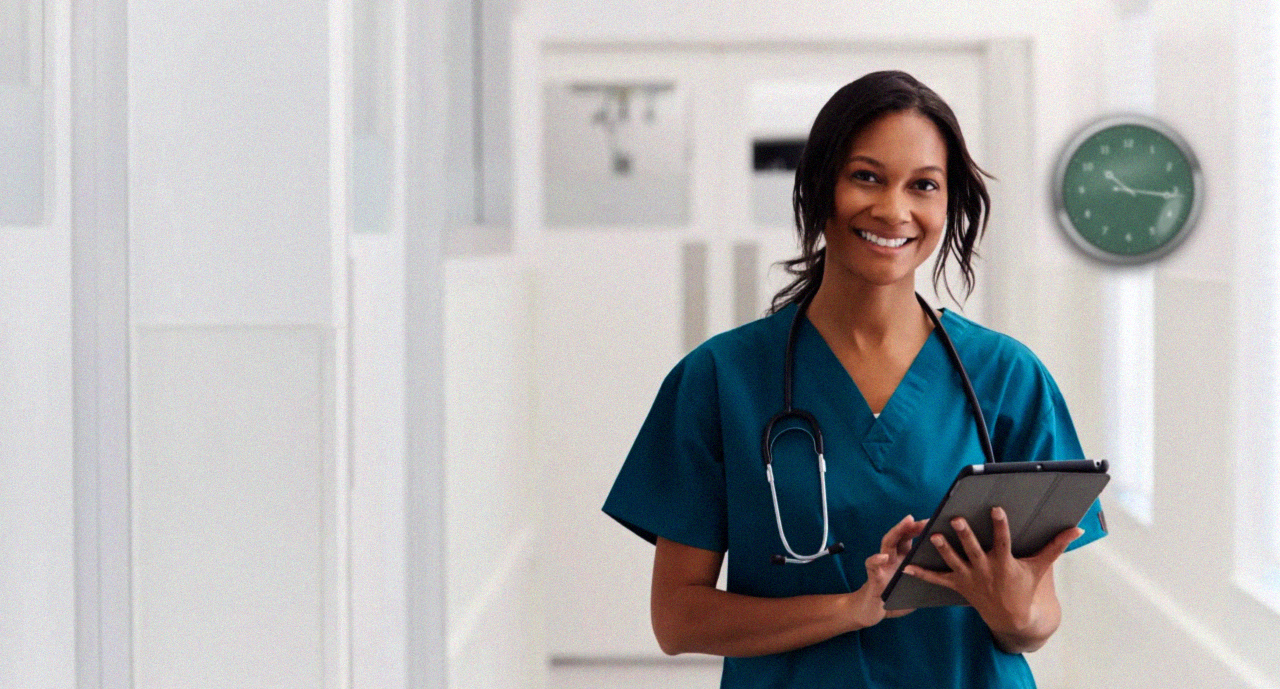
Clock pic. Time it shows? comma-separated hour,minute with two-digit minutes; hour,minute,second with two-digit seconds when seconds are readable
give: 10,16,16
